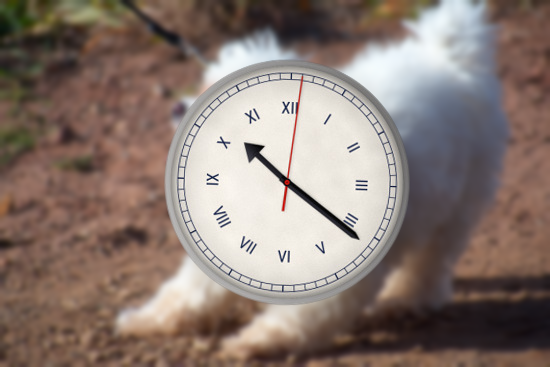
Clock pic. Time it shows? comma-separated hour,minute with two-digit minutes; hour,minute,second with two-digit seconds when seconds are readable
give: 10,21,01
